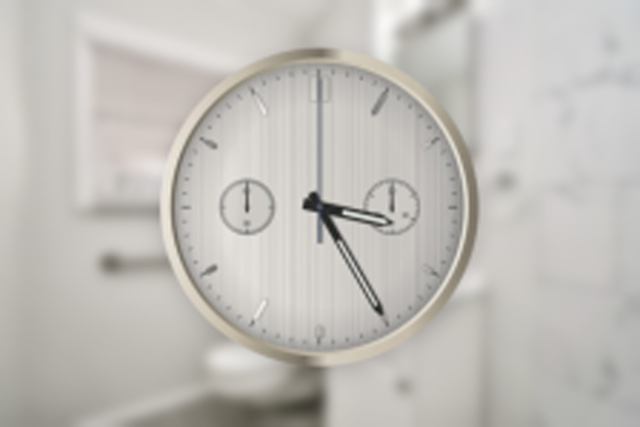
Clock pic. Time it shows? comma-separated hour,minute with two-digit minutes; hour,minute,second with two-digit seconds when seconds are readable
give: 3,25
